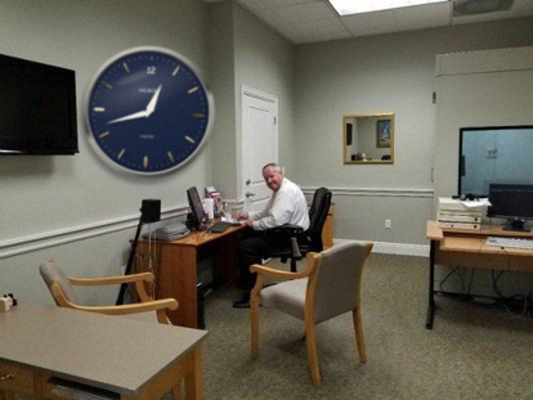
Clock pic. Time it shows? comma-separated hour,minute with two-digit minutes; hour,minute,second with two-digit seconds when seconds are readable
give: 12,42
